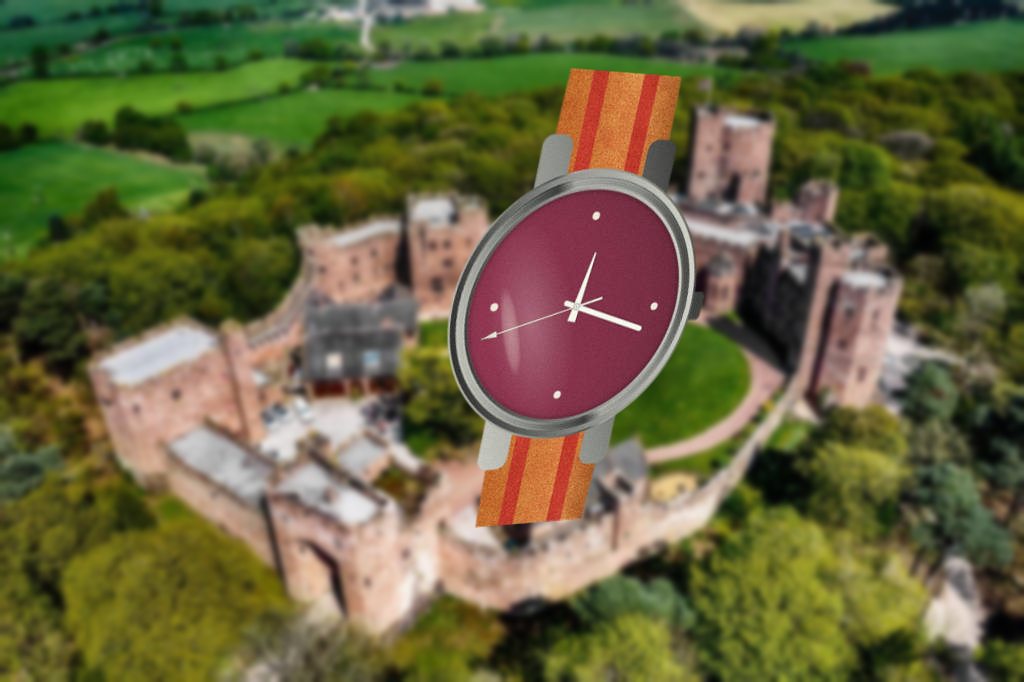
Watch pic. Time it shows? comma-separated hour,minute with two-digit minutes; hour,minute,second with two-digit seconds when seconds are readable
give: 12,17,42
